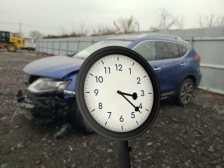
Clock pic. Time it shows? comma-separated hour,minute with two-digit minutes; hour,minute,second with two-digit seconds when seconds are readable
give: 3,22
